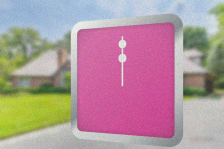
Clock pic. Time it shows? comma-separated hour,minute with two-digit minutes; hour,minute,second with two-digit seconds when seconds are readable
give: 12,00
